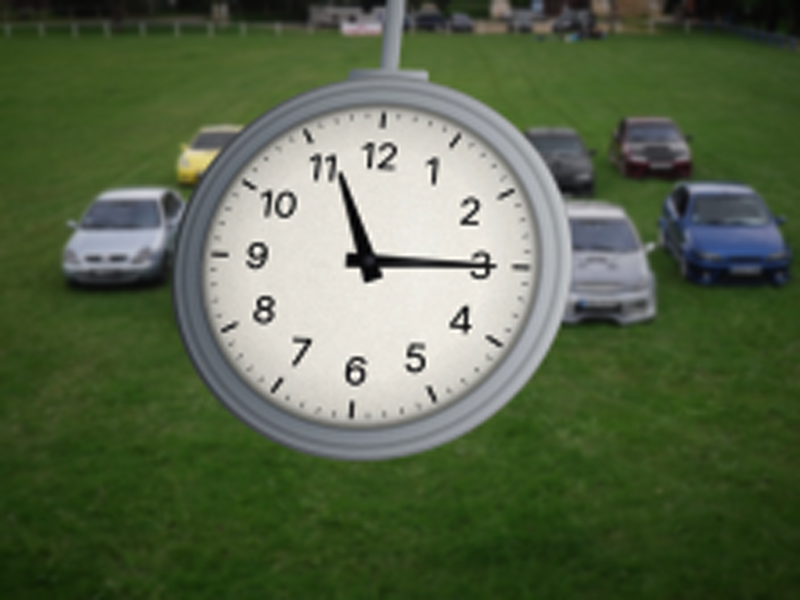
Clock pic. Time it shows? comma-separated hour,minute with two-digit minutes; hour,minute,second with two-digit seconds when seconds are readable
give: 11,15
